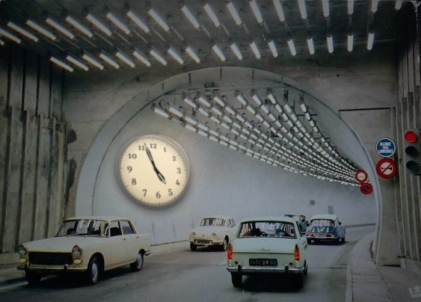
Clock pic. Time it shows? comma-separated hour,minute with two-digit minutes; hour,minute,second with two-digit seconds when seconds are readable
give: 4,57
